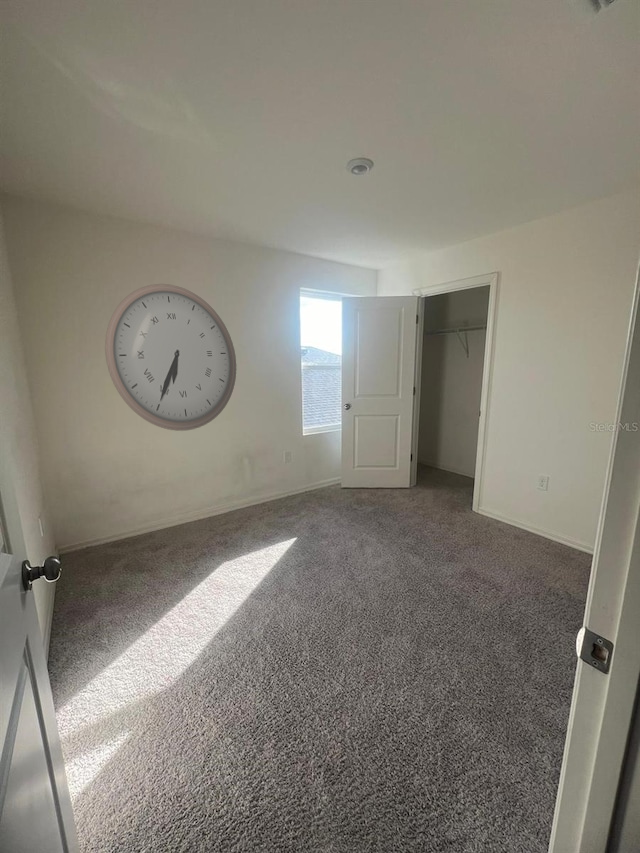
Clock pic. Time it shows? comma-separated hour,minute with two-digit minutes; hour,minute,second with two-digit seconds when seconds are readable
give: 6,35
